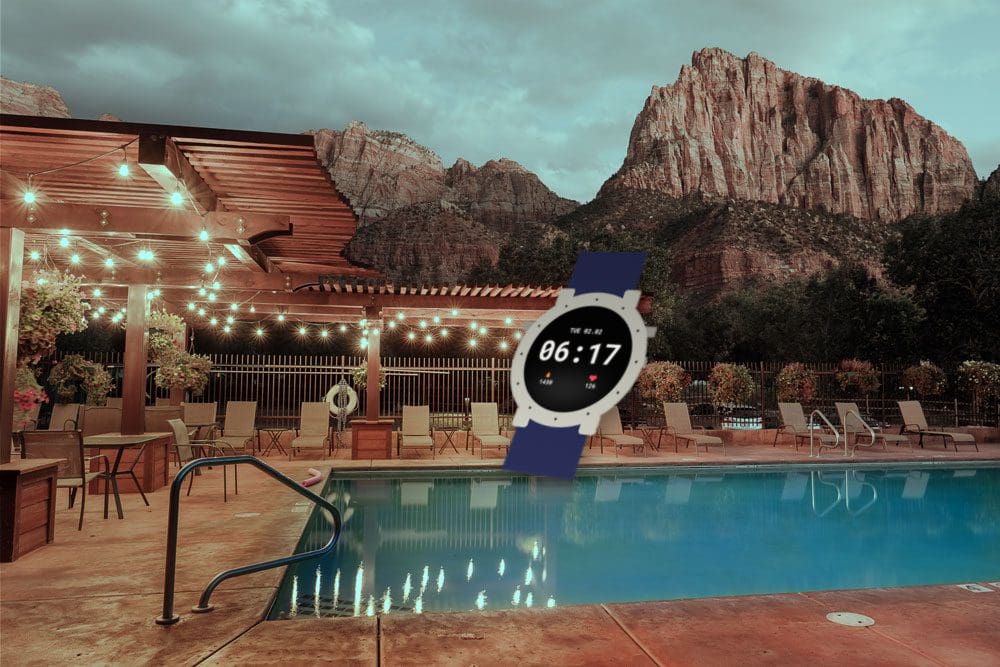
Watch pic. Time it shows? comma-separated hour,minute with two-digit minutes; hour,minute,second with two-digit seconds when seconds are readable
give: 6,17
